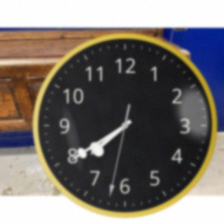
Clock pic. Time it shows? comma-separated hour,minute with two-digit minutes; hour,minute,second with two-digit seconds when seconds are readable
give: 7,39,32
